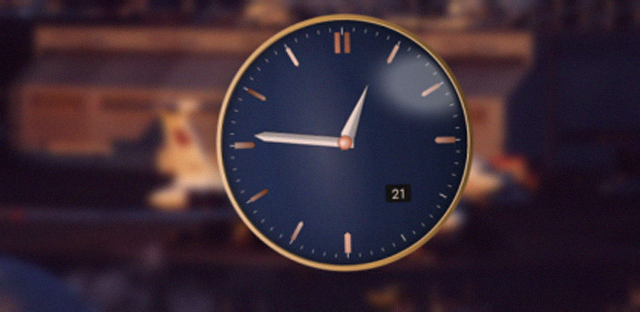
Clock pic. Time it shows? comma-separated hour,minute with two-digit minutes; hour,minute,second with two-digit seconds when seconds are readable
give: 12,46
